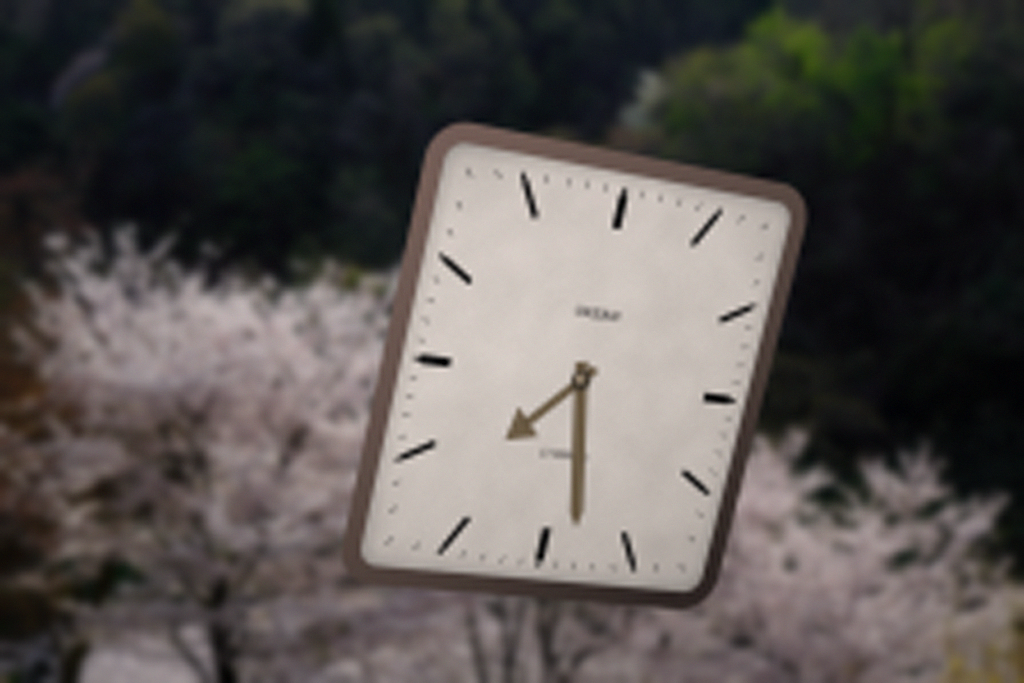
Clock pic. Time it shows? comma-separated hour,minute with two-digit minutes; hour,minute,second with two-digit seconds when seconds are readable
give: 7,28
